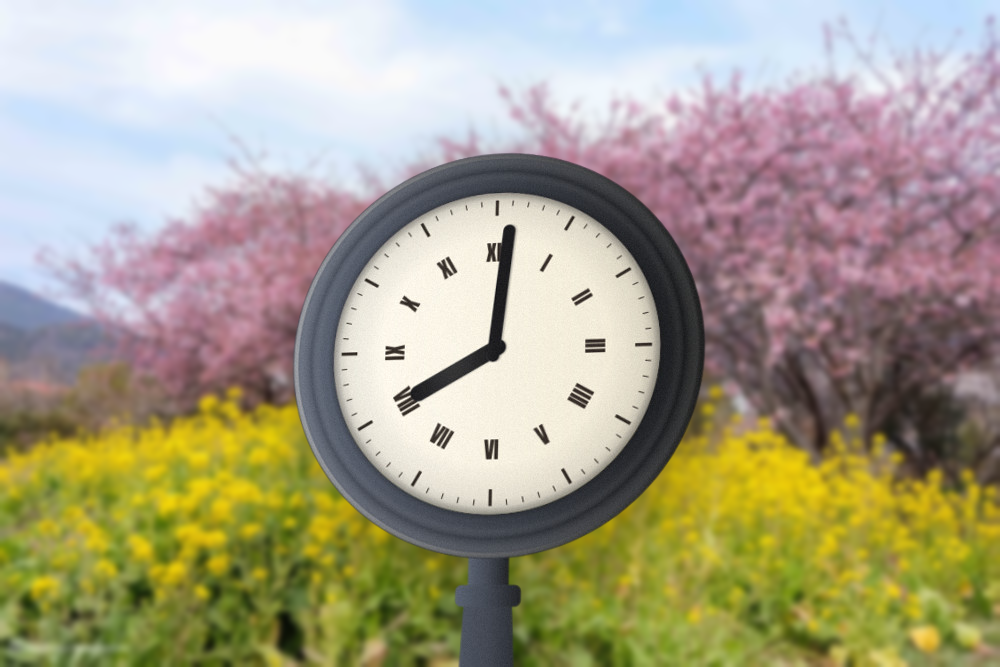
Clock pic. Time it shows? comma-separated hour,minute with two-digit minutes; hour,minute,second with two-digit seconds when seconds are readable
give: 8,01
